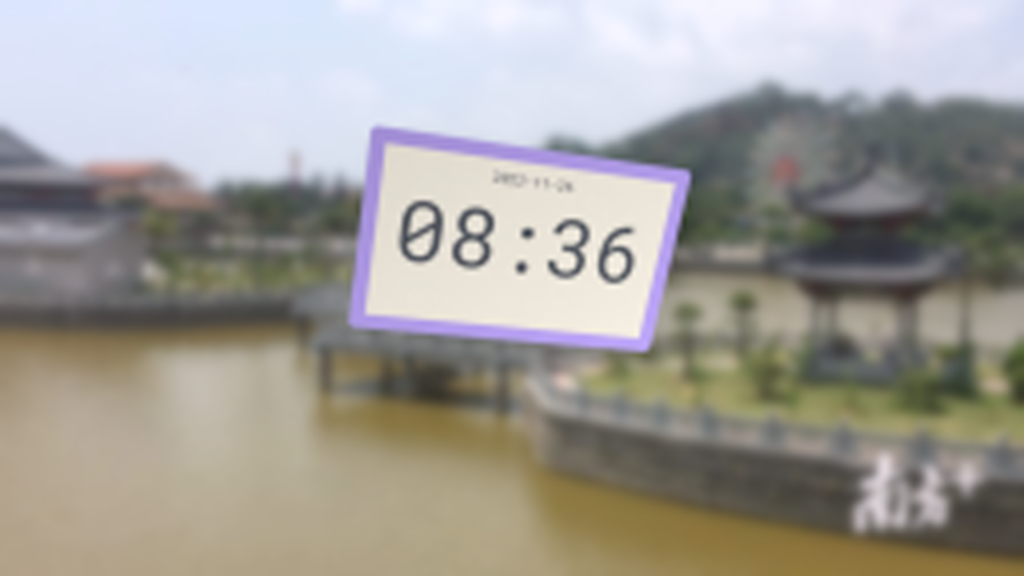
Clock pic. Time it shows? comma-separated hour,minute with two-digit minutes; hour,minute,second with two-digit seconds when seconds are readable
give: 8,36
